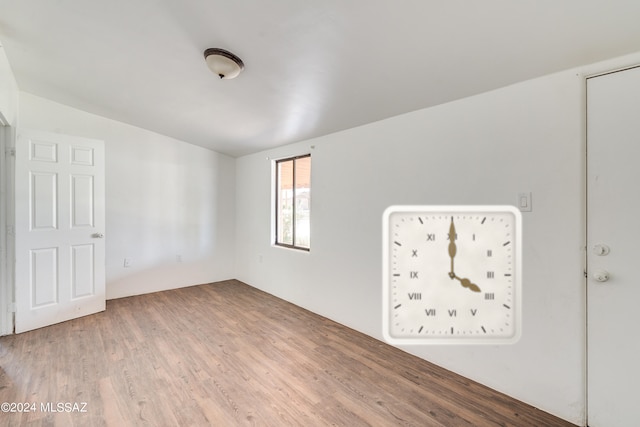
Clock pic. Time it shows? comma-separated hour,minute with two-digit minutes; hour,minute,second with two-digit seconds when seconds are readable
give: 4,00
